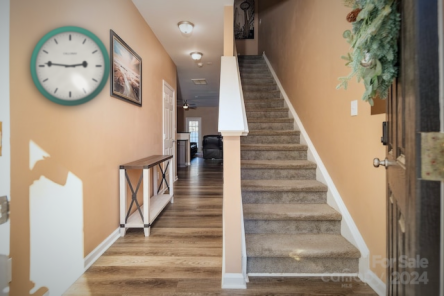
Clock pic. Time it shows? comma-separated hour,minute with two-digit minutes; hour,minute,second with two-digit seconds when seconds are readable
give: 2,46
